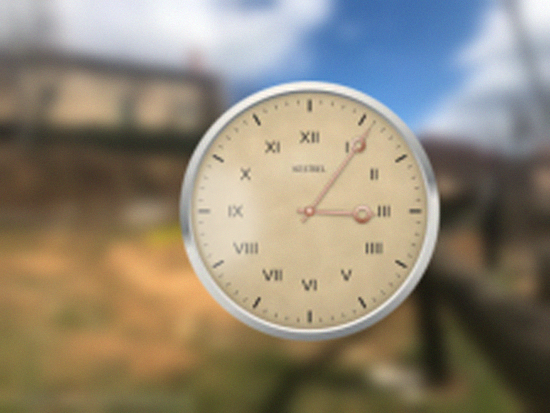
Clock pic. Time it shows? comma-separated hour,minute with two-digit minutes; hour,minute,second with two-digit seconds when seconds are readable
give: 3,06
